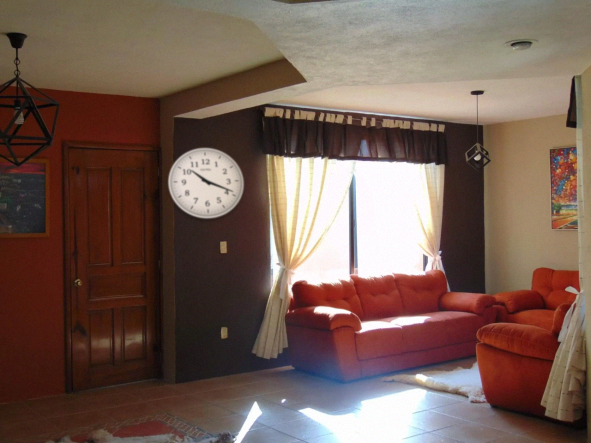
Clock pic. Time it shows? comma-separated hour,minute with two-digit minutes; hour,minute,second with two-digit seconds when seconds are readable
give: 10,19
